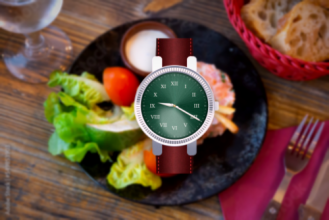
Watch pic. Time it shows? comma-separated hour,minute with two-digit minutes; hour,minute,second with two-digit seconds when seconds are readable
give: 9,20
